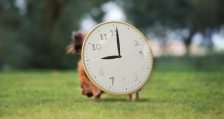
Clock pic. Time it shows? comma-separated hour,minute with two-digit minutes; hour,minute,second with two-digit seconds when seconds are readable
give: 9,01
